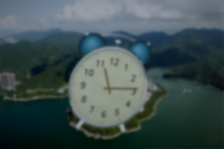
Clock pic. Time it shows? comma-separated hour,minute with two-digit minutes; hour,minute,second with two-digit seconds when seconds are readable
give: 11,14
